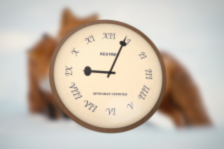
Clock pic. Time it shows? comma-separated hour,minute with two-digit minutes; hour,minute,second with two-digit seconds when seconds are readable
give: 9,04
